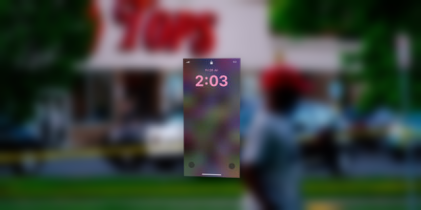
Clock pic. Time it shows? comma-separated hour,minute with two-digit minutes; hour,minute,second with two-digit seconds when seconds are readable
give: 2,03
